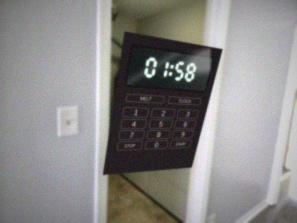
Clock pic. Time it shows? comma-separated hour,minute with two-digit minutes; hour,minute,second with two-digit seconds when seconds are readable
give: 1,58
